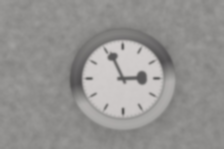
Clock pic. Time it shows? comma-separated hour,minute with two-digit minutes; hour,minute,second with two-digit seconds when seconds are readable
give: 2,56
